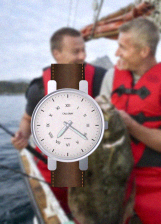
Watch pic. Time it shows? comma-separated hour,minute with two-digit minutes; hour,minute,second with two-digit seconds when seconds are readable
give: 7,21
